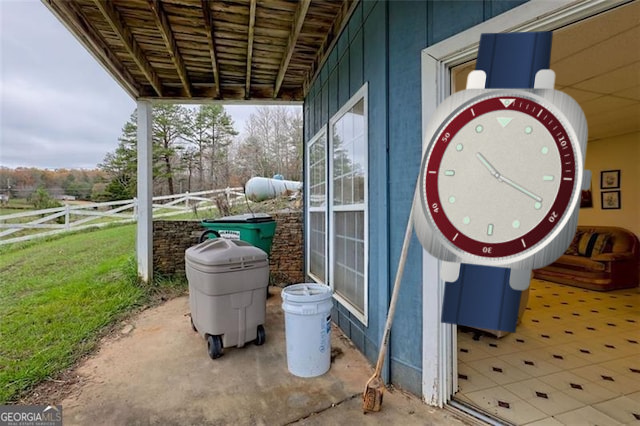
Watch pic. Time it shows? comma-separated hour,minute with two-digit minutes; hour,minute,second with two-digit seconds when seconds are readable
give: 10,19
